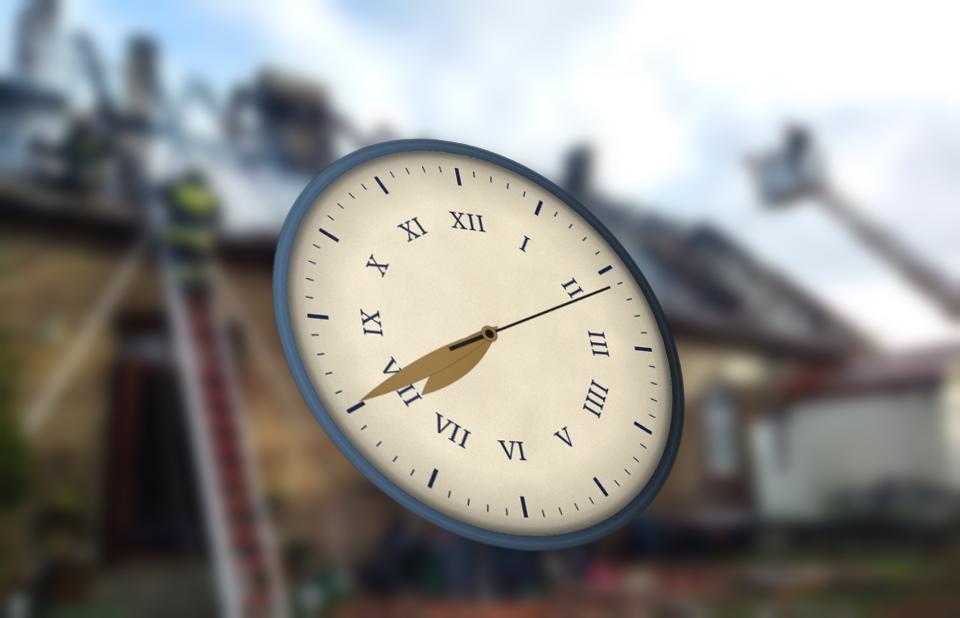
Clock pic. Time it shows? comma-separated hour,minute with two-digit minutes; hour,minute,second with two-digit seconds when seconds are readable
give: 7,40,11
